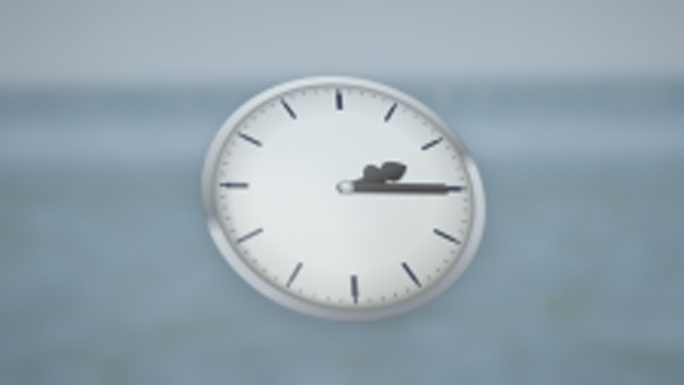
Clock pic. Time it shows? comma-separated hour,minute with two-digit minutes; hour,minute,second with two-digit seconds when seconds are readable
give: 2,15
